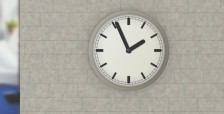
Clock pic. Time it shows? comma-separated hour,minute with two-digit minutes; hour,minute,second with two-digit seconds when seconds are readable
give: 1,56
